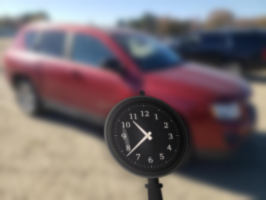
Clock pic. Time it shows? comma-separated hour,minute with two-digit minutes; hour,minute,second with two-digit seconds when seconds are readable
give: 10,38
